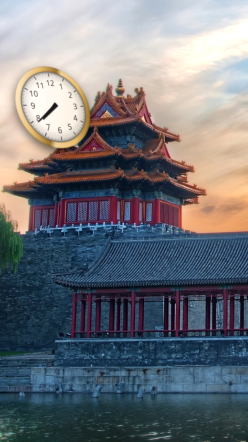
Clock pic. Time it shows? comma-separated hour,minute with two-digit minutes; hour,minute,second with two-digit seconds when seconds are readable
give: 7,39
